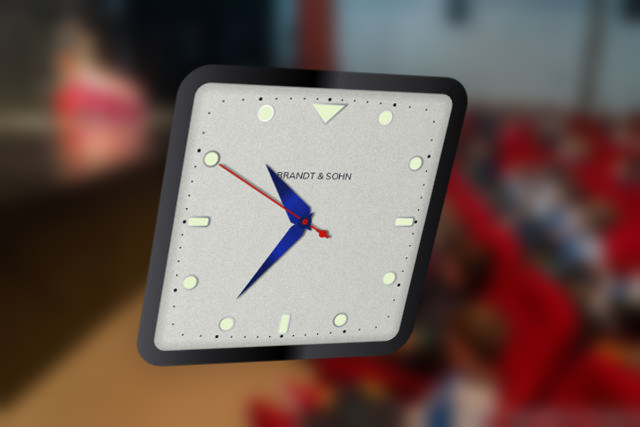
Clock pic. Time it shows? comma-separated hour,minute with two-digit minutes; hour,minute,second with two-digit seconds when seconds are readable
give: 10,35,50
